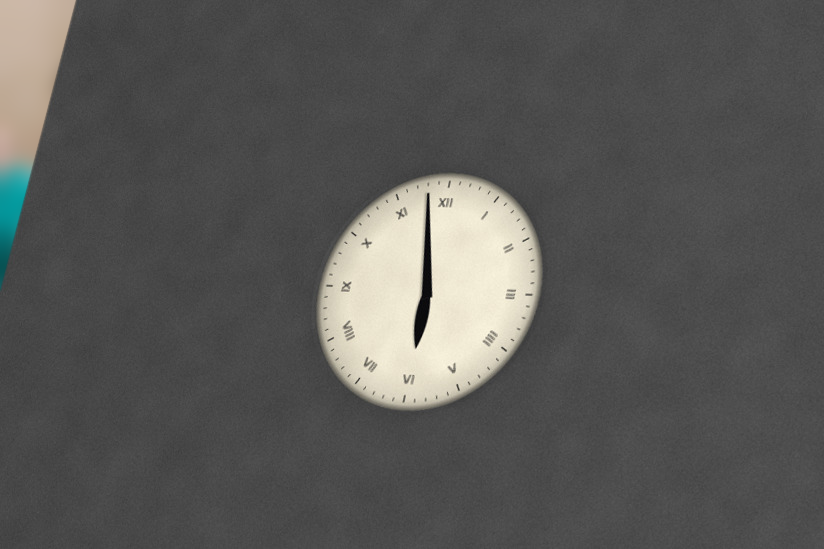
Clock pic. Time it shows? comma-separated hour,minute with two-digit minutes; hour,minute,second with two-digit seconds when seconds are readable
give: 5,58
